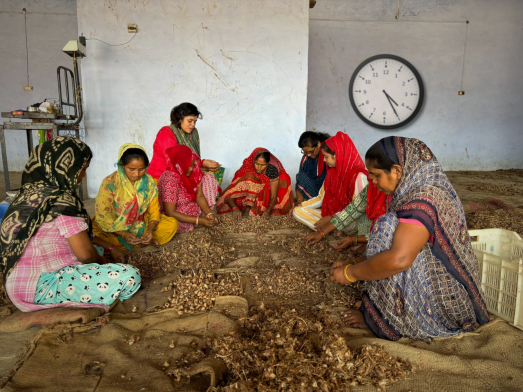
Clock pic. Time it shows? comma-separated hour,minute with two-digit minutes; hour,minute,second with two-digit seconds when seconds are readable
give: 4,25
